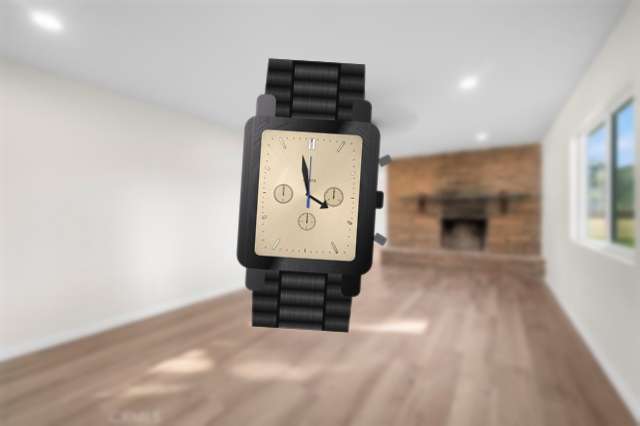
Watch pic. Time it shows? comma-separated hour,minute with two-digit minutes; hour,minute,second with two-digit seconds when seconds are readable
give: 3,58
